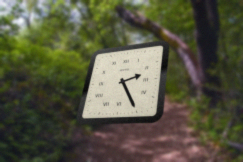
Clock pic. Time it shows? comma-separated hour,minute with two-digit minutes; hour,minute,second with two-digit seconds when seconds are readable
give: 2,25
